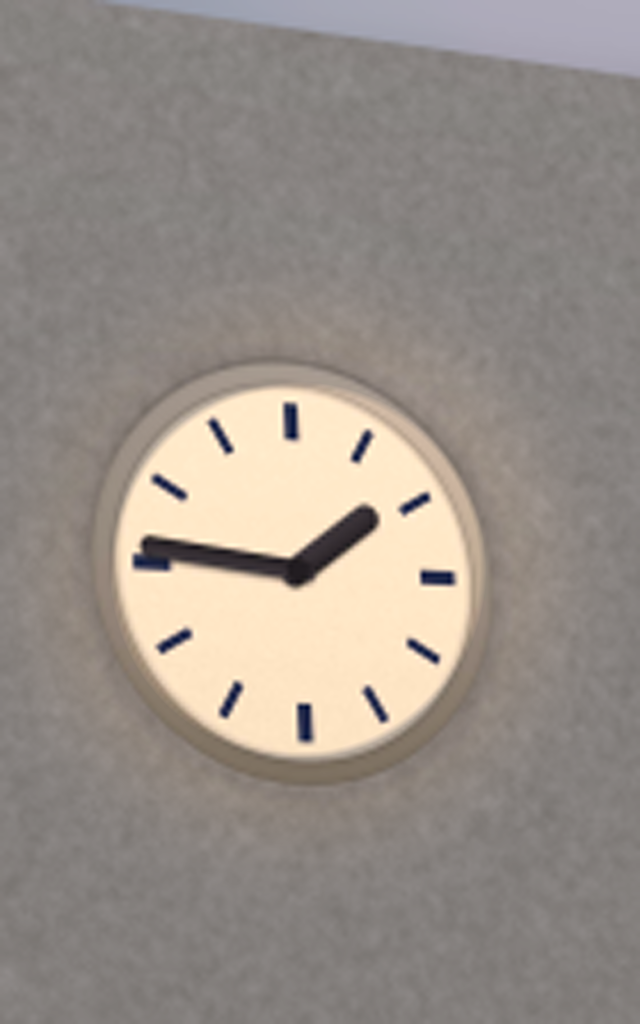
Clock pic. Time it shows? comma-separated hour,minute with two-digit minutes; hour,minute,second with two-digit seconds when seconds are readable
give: 1,46
